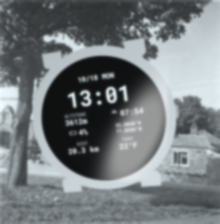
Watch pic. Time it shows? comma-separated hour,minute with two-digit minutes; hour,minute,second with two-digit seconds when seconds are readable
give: 13,01
